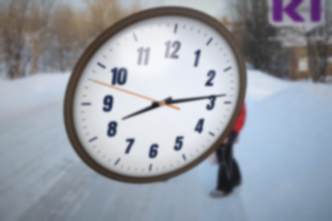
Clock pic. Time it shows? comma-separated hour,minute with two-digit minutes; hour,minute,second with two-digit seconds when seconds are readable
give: 8,13,48
